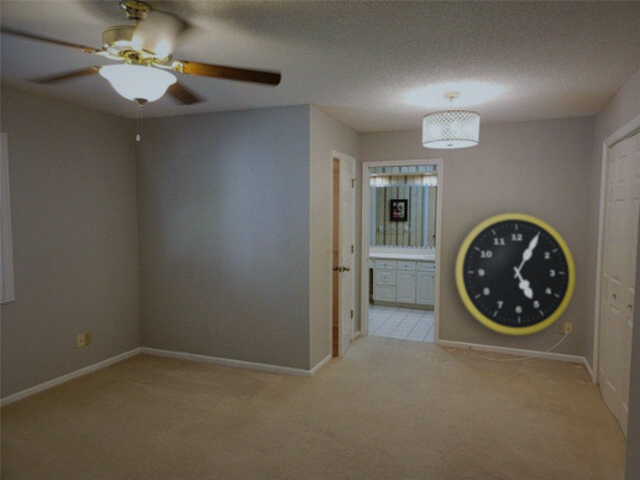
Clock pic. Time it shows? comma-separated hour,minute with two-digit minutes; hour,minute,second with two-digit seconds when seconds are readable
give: 5,05
